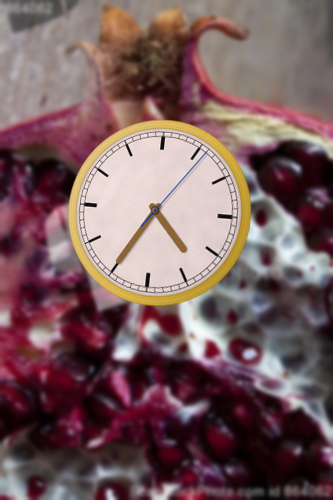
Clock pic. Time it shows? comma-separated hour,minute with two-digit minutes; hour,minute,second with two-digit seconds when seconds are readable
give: 4,35,06
